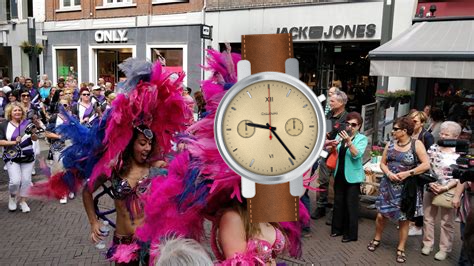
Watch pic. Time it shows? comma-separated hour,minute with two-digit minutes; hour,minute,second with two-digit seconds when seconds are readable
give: 9,24
